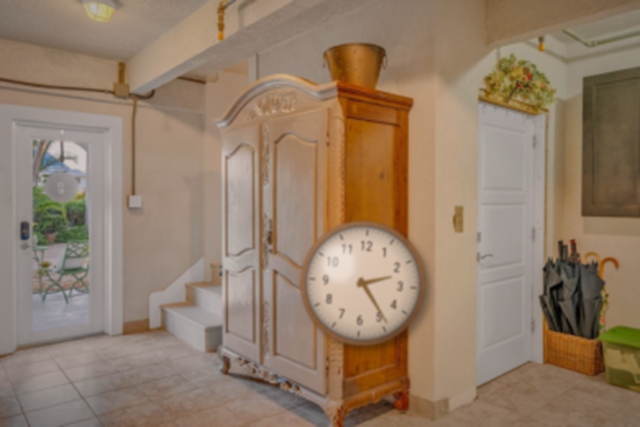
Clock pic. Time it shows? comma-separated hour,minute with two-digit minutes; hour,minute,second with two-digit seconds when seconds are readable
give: 2,24
